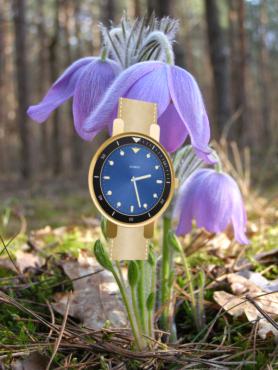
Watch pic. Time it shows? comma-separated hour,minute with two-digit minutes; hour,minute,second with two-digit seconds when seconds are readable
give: 2,27
